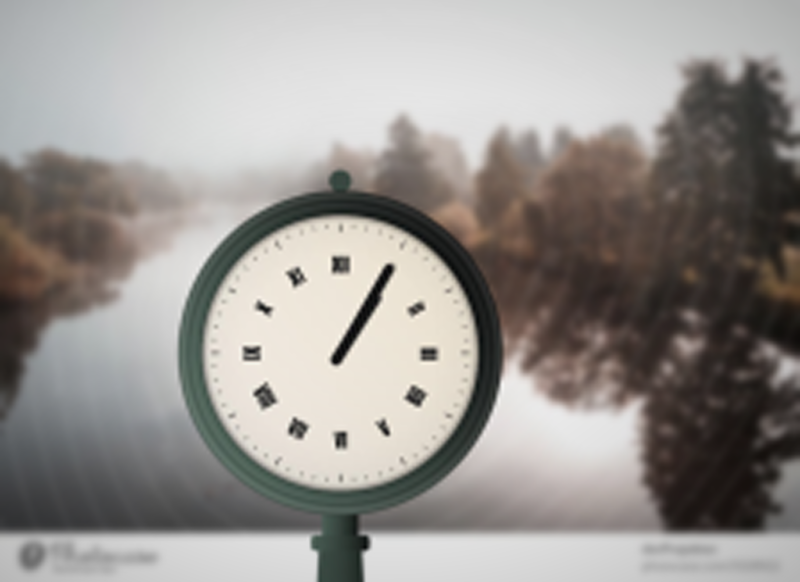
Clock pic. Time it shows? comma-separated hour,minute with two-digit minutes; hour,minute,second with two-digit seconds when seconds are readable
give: 1,05
